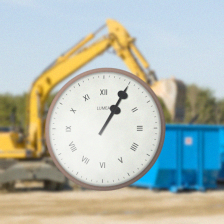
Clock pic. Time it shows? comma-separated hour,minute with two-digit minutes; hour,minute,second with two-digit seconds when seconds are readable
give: 1,05
